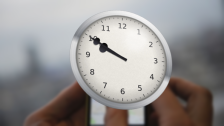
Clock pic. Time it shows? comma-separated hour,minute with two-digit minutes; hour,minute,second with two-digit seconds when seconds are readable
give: 9,50
